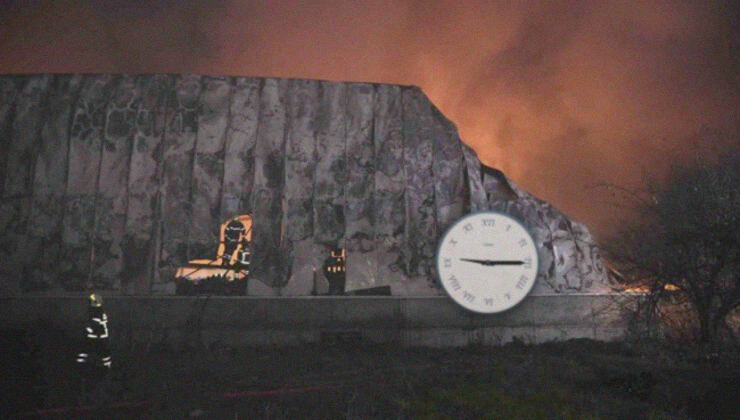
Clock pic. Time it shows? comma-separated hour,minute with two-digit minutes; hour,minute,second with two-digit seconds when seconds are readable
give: 9,15
